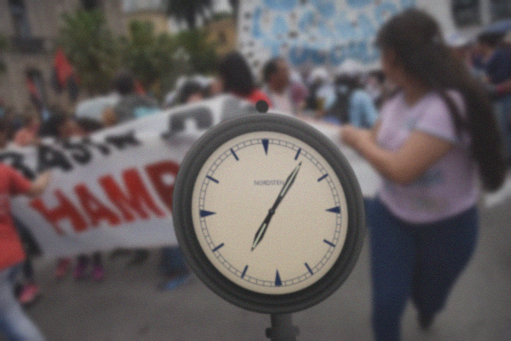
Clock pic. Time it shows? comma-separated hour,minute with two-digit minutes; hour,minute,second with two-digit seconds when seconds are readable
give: 7,06
